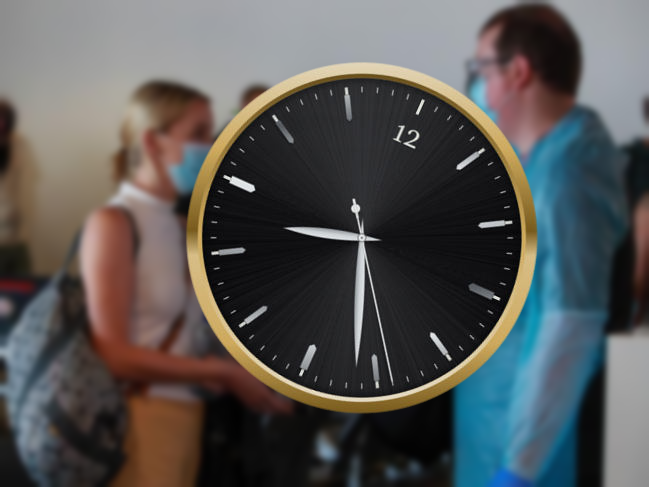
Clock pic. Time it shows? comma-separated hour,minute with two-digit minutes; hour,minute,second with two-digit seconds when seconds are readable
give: 8,26,24
